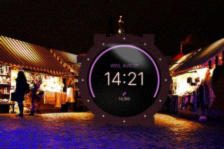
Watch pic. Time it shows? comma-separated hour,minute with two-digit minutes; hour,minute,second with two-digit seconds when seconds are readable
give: 14,21
